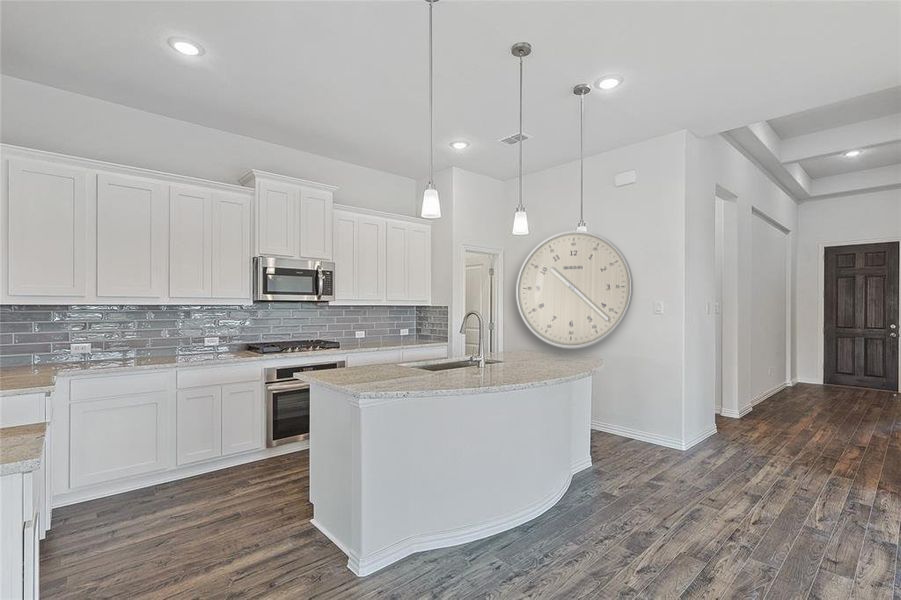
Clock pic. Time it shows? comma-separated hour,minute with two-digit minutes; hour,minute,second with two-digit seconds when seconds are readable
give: 10,22
